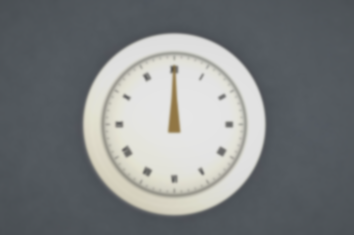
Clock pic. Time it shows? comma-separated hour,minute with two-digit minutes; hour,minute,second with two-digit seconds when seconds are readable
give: 12,00
